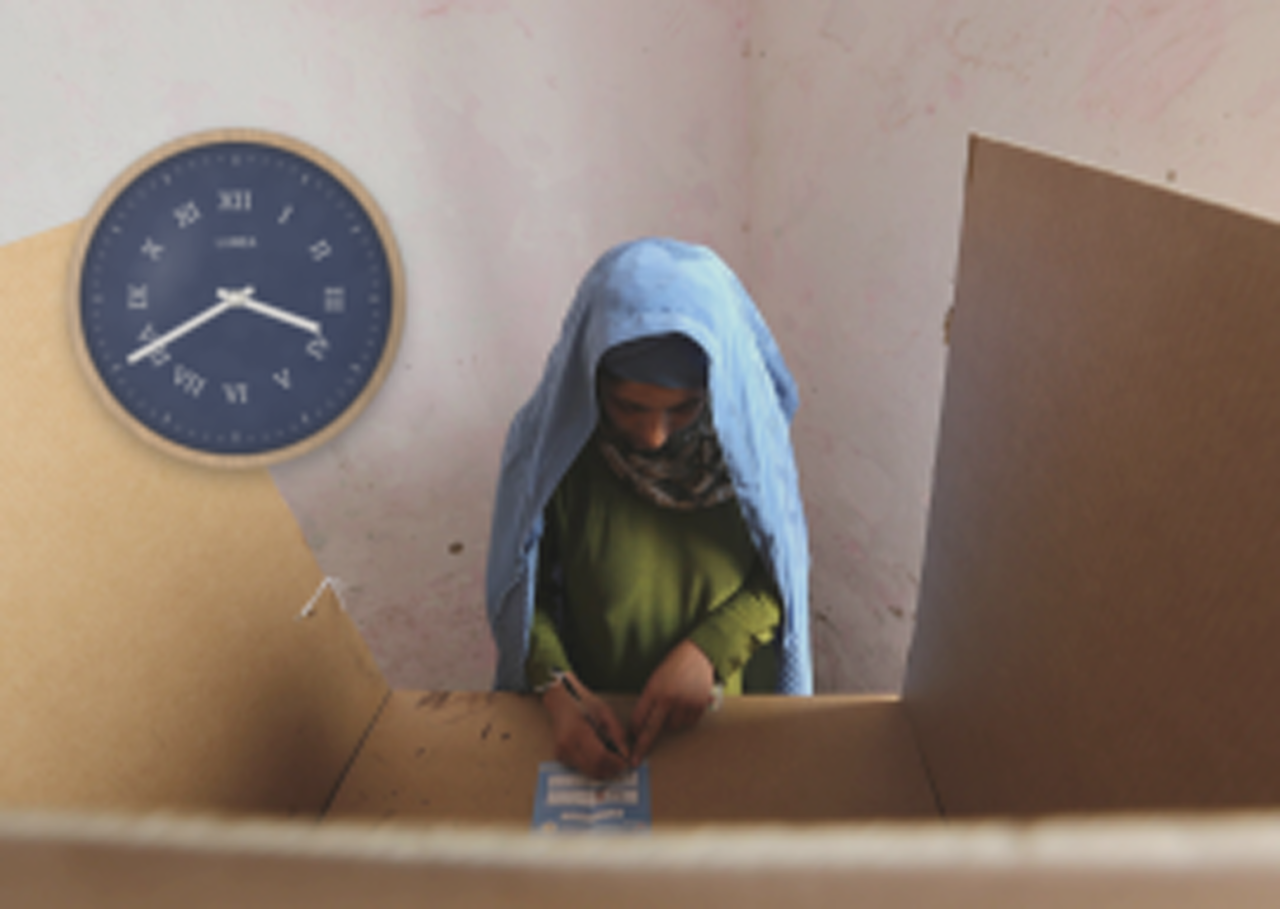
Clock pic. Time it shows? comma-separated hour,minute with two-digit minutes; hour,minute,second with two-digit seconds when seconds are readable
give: 3,40
